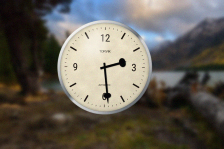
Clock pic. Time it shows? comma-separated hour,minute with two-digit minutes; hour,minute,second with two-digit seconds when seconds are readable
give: 2,29
